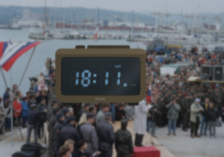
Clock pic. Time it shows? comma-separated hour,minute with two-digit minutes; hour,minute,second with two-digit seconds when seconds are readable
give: 18,11
